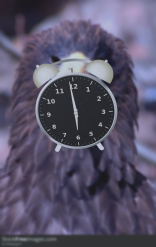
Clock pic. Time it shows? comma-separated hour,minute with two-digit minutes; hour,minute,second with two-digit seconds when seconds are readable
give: 5,59
